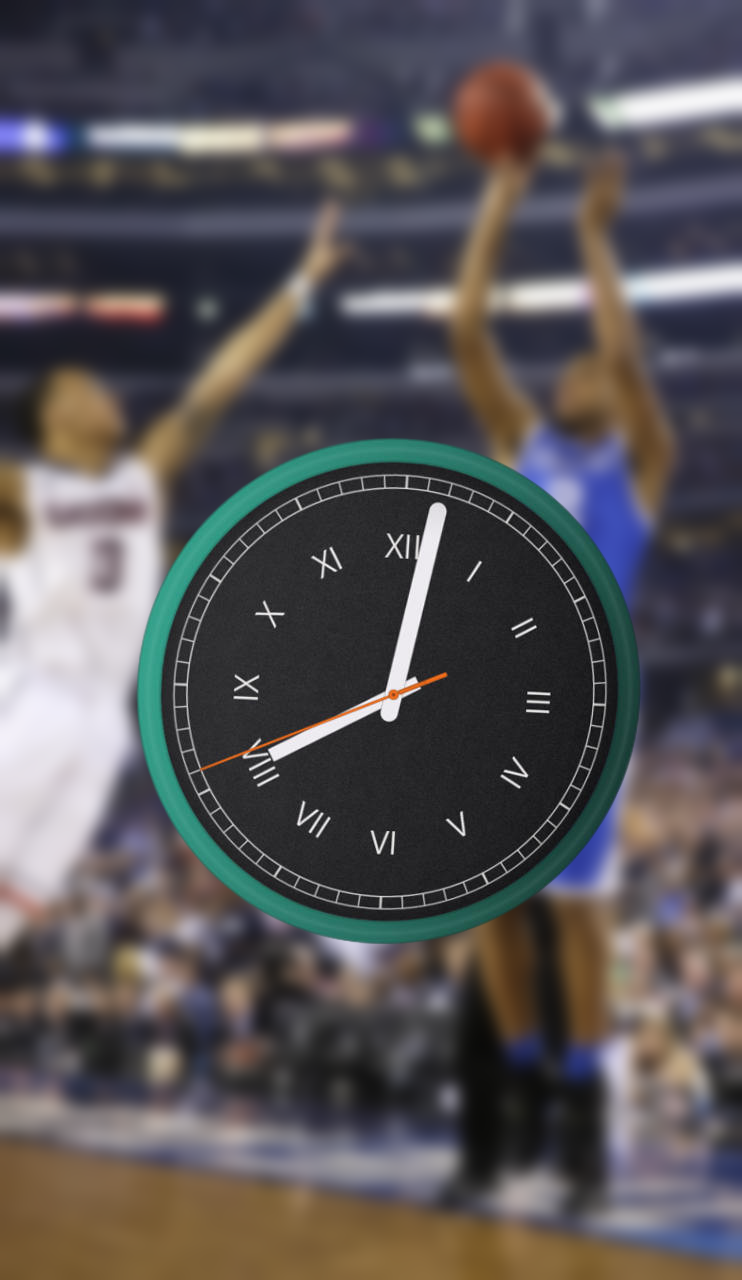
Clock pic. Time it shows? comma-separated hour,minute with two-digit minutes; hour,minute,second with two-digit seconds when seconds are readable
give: 8,01,41
